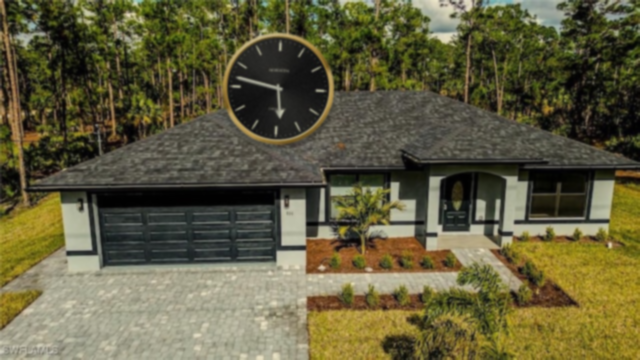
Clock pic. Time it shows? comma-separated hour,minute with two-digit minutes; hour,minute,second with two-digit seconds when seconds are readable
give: 5,47
